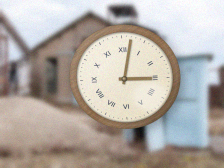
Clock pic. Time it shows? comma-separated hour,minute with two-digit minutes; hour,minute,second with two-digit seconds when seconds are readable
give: 3,02
